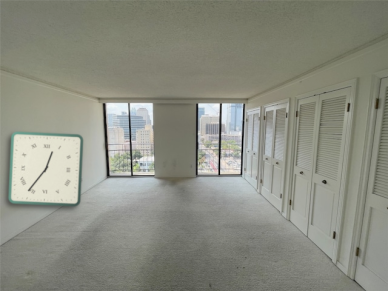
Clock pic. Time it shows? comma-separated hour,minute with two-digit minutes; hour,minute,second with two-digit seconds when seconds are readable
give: 12,36
